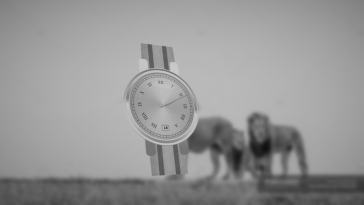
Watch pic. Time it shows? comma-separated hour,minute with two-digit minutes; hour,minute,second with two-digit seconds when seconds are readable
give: 2,11
